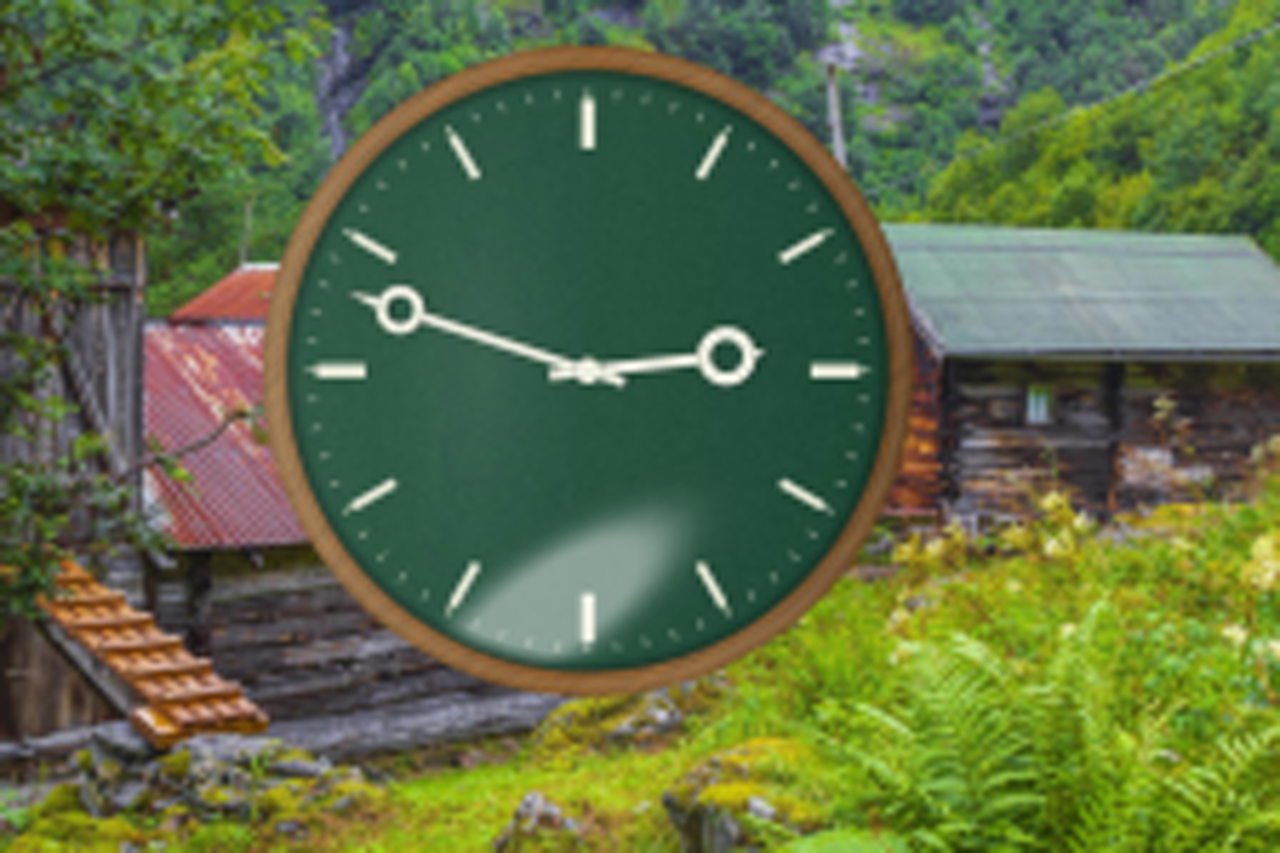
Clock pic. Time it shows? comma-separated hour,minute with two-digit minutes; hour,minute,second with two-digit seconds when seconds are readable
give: 2,48
